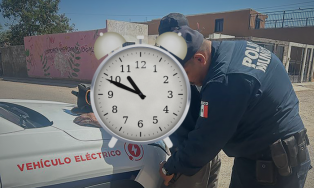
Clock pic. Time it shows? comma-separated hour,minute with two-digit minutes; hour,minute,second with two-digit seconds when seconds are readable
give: 10,49
